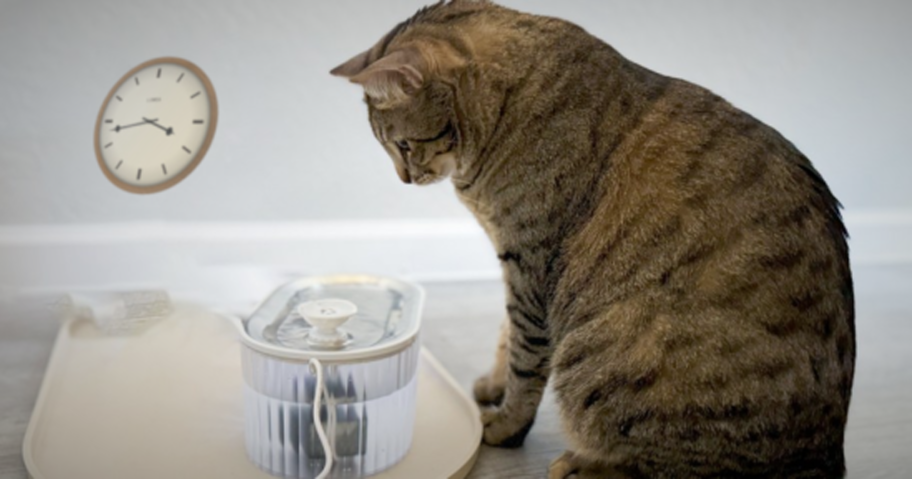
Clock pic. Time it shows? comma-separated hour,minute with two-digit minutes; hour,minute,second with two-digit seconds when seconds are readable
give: 3,43
